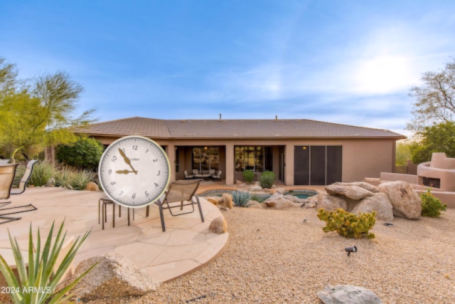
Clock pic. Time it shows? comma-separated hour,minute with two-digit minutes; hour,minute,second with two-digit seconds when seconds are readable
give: 8,54
